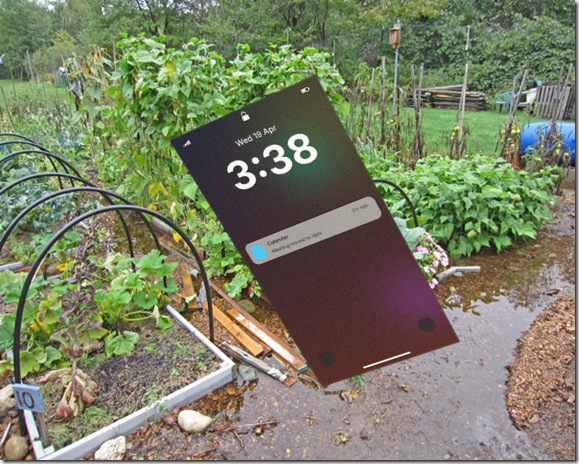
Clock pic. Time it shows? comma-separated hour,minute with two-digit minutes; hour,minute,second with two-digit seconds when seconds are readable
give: 3,38
